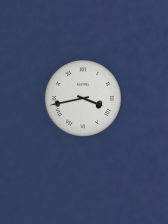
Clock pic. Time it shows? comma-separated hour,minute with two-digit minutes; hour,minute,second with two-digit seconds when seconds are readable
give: 3,43
